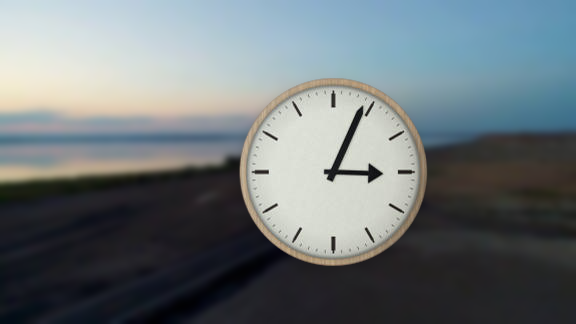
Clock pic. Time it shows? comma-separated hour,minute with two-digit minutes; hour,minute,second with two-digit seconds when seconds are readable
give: 3,04
